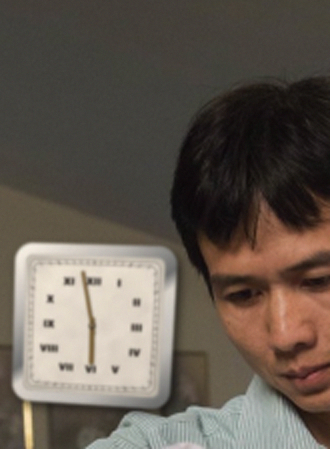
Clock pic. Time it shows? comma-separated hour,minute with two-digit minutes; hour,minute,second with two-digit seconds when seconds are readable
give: 5,58
